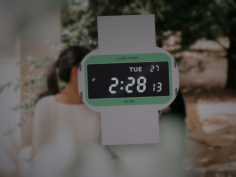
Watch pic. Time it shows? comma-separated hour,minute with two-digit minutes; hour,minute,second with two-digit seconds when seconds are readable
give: 2,28,13
